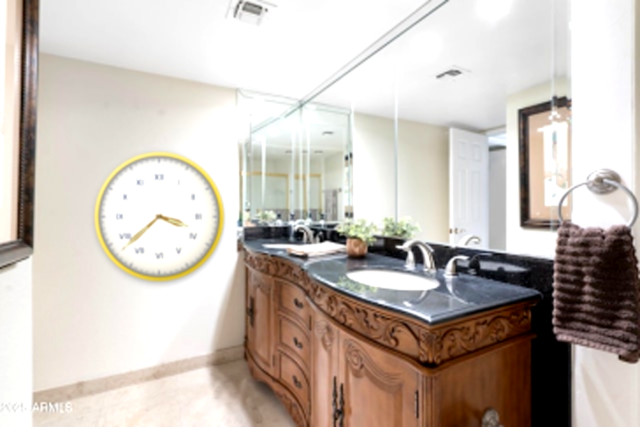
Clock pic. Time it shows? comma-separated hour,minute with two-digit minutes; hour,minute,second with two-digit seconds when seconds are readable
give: 3,38
